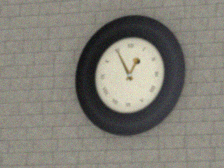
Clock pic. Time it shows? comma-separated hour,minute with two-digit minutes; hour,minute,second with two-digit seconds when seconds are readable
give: 12,55
